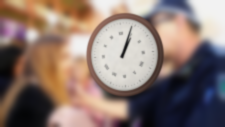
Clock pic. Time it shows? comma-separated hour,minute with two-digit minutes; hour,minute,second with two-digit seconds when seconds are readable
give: 1,04
